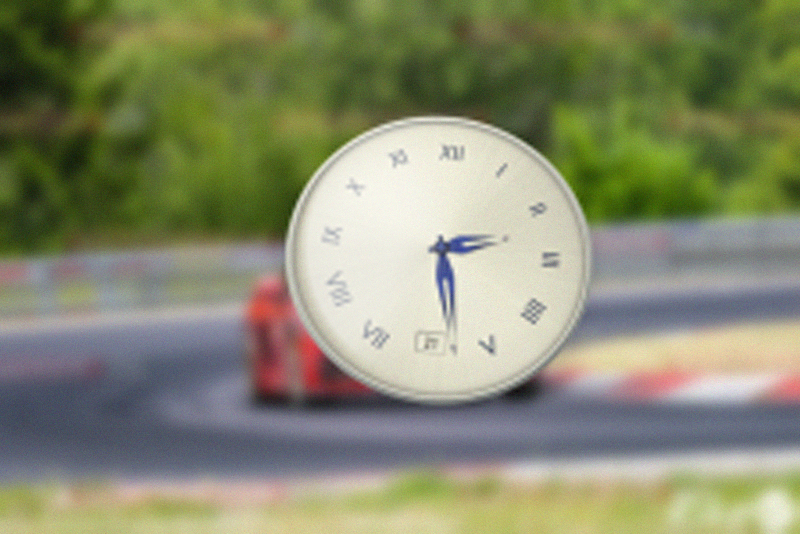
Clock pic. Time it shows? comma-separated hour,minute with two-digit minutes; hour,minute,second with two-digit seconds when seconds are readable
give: 2,28
